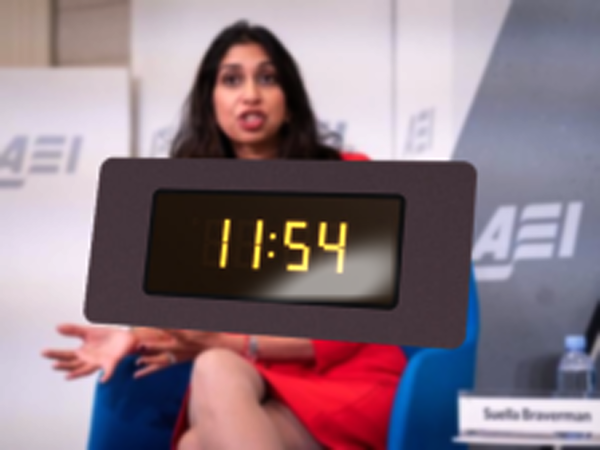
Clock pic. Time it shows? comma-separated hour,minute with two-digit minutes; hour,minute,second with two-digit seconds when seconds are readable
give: 11,54
